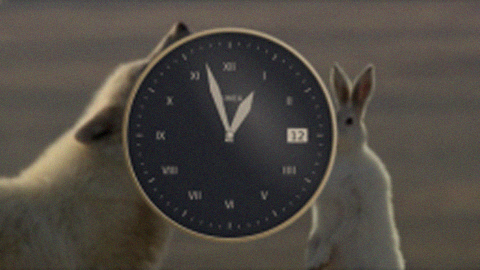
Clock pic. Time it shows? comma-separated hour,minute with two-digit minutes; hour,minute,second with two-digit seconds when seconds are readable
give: 12,57
